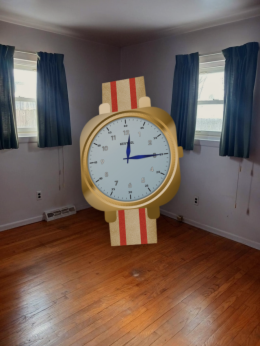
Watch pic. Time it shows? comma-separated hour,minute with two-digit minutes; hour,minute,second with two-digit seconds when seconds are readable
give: 12,15
